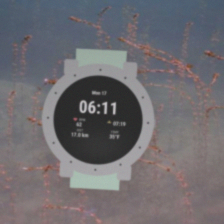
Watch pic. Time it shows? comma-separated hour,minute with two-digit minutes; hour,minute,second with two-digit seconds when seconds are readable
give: 6,11
